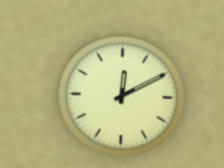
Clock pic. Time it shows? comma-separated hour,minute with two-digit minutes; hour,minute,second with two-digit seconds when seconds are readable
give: 12,10
